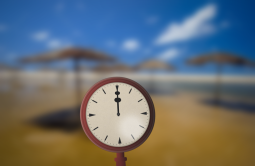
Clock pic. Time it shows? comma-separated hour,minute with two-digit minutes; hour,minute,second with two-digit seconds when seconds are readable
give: 12,00
